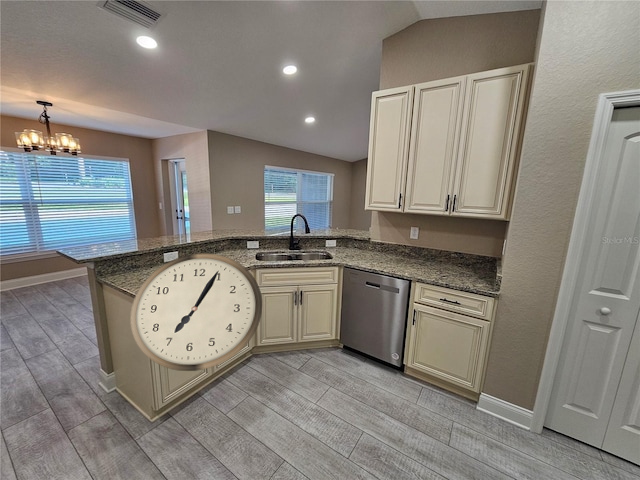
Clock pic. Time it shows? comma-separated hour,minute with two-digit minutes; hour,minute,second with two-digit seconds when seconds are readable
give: 7,04
